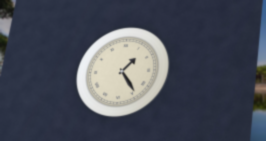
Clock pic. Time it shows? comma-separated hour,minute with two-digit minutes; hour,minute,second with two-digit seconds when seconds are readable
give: 1,24
